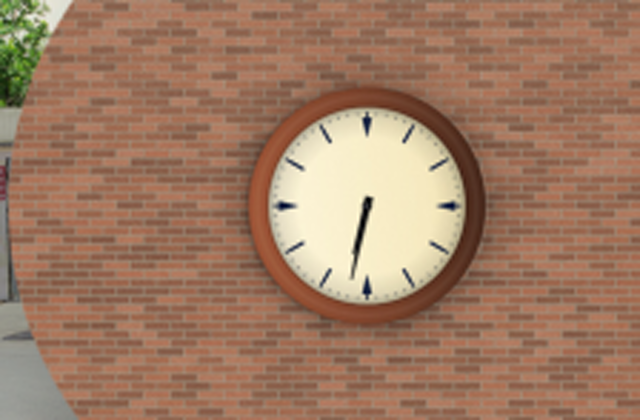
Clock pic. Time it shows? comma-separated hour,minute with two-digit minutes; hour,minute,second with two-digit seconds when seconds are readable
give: 6,32
